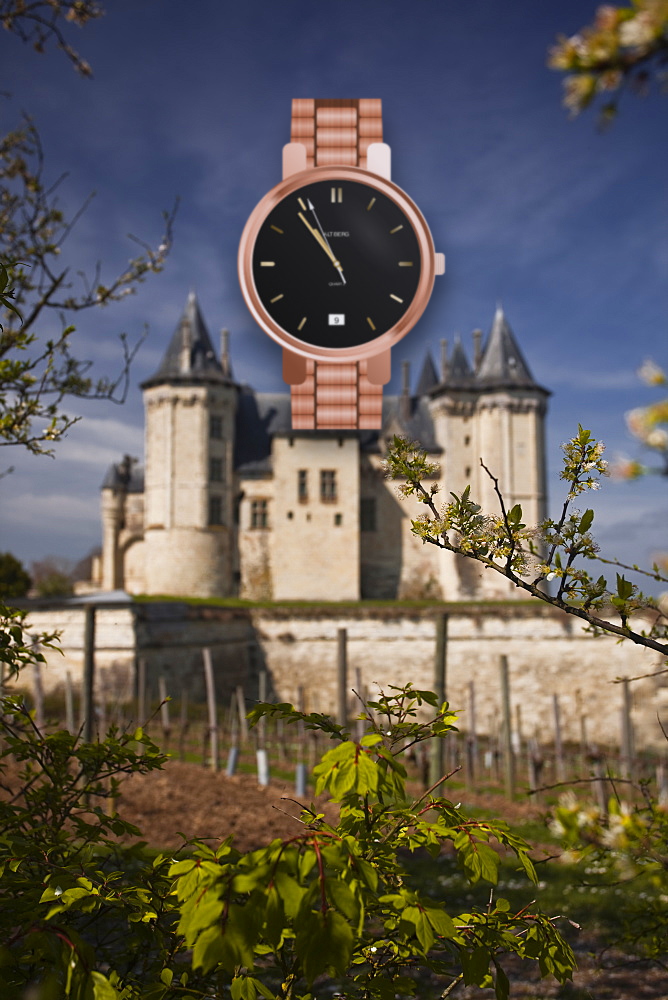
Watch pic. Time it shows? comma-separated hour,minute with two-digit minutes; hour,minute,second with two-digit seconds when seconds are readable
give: 10,53,56
